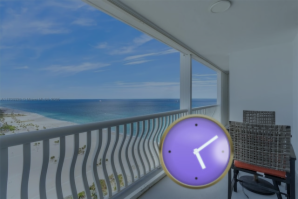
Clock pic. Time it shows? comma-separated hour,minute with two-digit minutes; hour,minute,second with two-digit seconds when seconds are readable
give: 5,09
